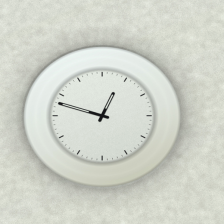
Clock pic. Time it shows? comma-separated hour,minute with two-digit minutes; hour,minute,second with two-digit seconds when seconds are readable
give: 12,48
